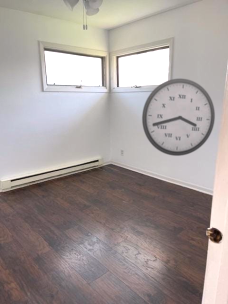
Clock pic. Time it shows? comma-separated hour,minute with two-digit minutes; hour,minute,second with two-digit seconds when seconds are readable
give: 3,42
